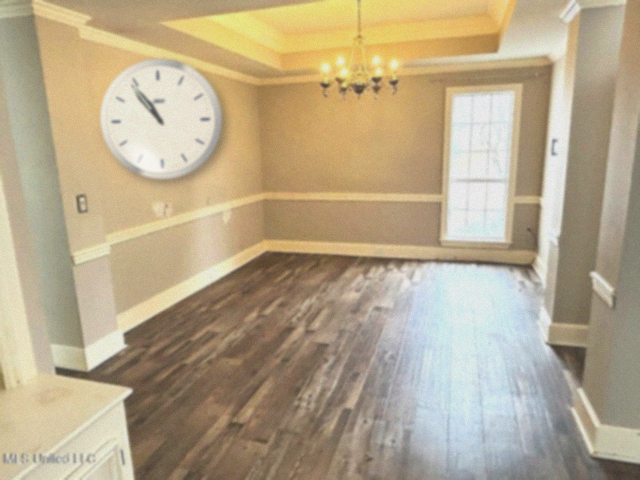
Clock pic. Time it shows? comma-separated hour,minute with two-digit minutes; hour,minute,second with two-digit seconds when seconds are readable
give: 10,54
